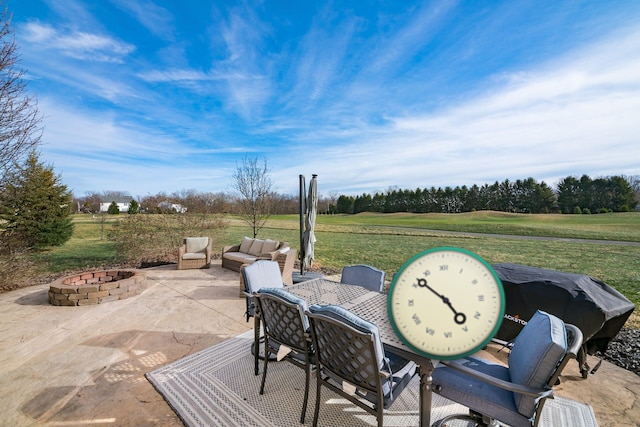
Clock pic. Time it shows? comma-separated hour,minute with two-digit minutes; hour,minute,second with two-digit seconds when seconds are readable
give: 4,52
